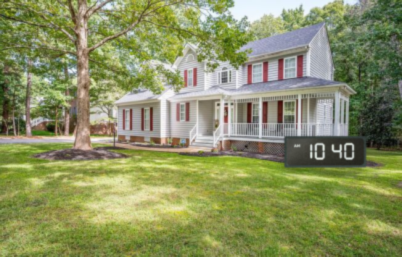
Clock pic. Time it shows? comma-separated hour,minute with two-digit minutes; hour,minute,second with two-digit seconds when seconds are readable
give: 10,40
